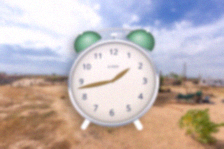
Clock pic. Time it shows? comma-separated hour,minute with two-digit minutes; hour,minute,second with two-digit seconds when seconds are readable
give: 1,43
